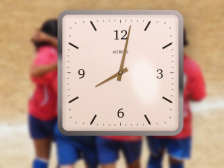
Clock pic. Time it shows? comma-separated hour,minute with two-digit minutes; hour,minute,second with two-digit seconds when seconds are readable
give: 8,02
